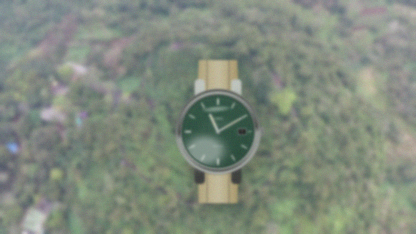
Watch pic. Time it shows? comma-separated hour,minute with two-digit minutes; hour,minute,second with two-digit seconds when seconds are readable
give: 11,10
